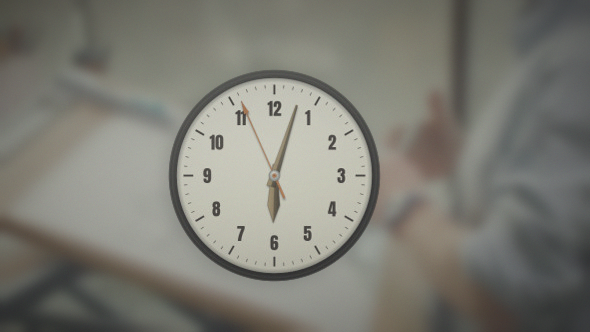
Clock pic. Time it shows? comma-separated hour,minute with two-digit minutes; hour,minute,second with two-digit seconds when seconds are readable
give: 6,02,56
